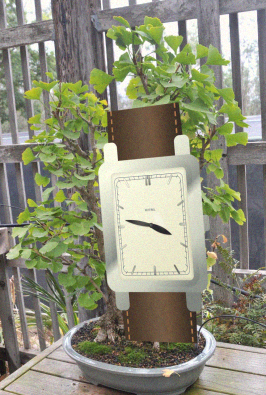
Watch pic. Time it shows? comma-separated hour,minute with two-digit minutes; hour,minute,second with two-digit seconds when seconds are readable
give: 3,47
